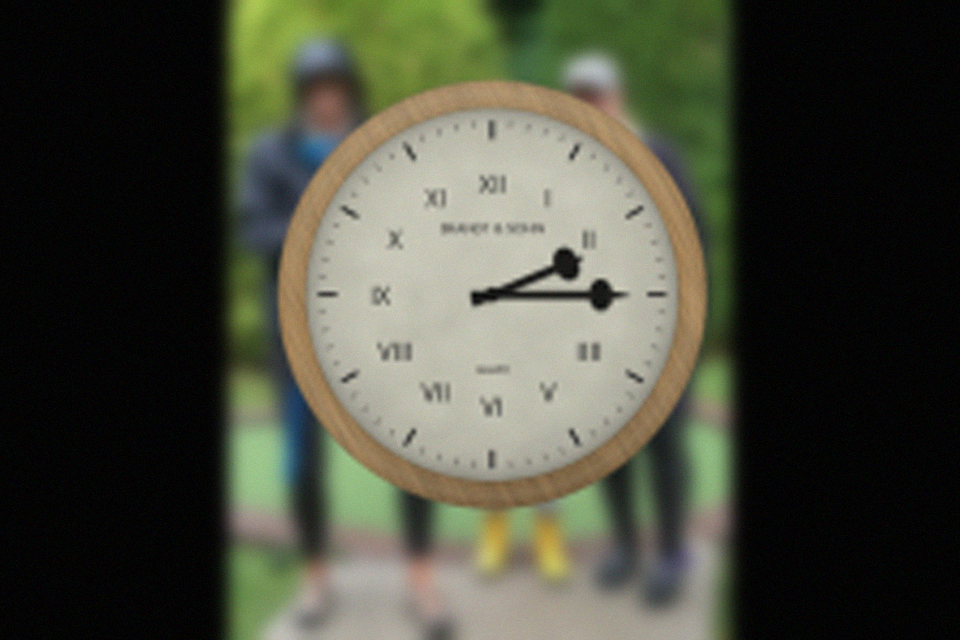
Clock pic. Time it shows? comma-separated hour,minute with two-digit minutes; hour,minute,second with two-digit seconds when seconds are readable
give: 2,15
